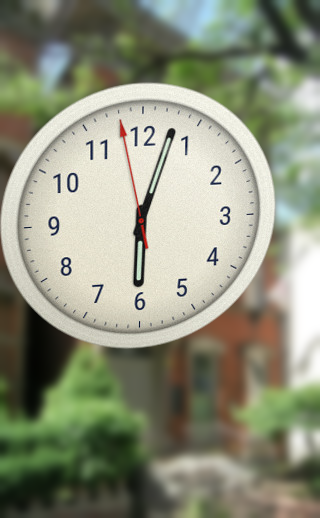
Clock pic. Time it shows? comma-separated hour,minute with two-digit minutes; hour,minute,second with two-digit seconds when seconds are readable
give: 6,02,58
